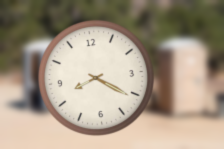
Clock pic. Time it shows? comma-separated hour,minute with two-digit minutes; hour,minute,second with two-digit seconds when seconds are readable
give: 8,21
